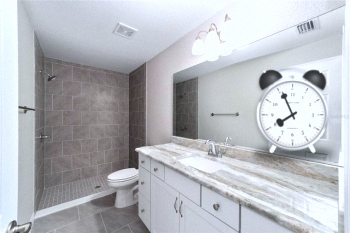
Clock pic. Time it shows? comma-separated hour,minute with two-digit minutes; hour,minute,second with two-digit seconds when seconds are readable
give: 7,56
